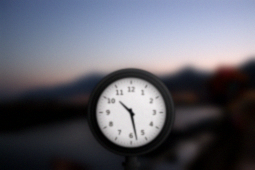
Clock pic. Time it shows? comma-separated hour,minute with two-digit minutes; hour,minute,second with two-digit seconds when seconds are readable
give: 10,28
